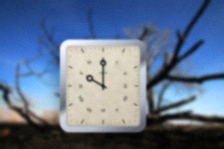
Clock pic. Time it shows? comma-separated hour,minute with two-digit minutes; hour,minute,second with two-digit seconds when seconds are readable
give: 10,00
